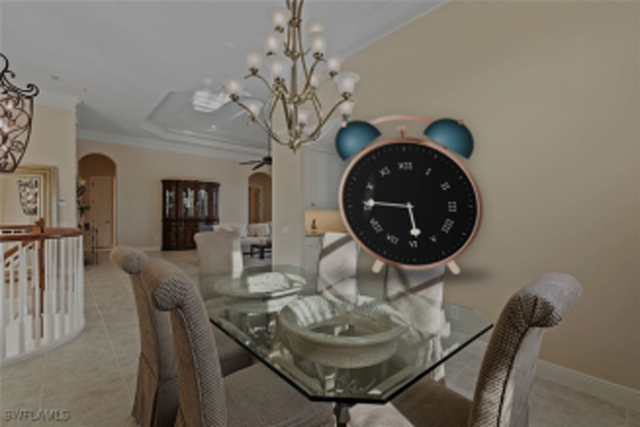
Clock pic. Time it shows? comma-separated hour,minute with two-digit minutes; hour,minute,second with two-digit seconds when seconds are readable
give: 5,46
